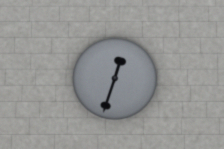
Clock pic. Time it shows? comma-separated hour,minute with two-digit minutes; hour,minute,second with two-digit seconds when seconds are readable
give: 12,33
